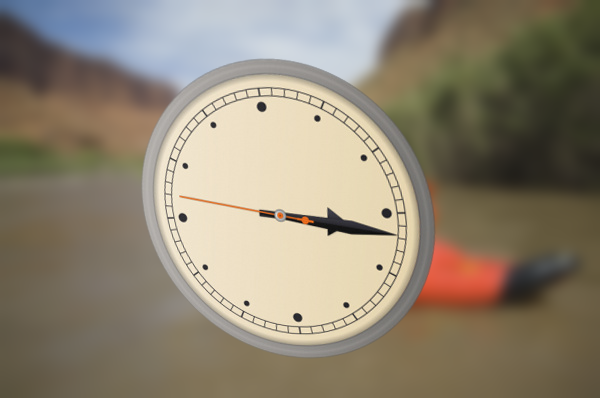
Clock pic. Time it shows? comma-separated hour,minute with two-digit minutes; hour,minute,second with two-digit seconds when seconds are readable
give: 3,16,47
